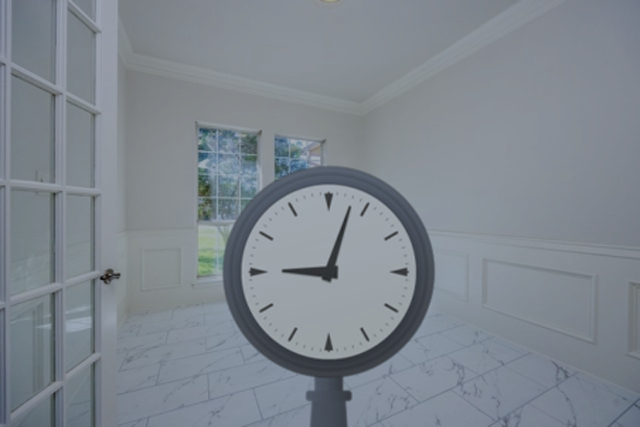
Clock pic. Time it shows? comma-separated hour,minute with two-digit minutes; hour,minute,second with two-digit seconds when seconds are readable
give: 9,03
